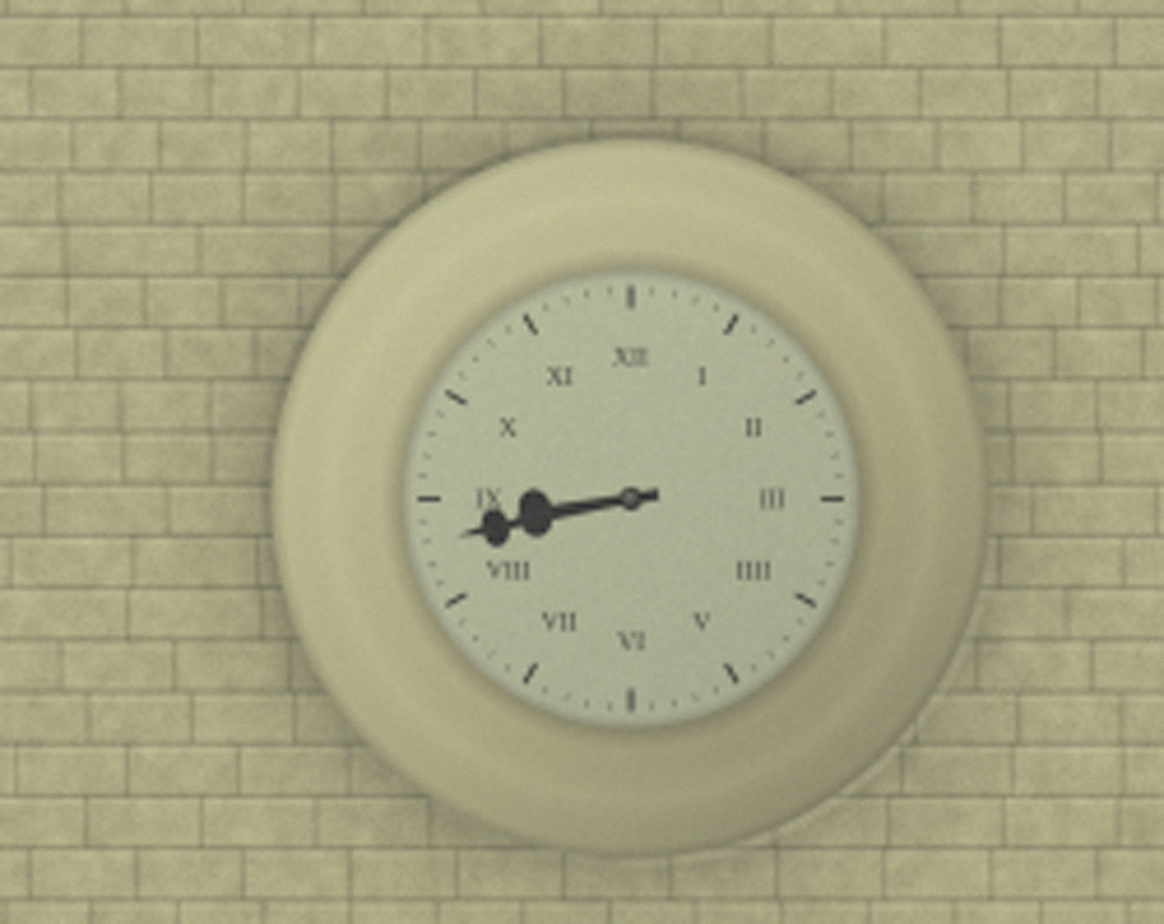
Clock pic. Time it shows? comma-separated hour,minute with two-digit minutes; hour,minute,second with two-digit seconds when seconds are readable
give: 8,43
